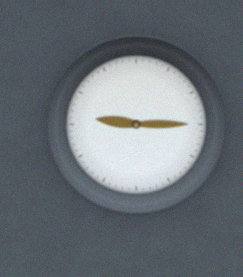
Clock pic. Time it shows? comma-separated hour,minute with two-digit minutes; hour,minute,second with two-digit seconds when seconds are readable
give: 9,15
